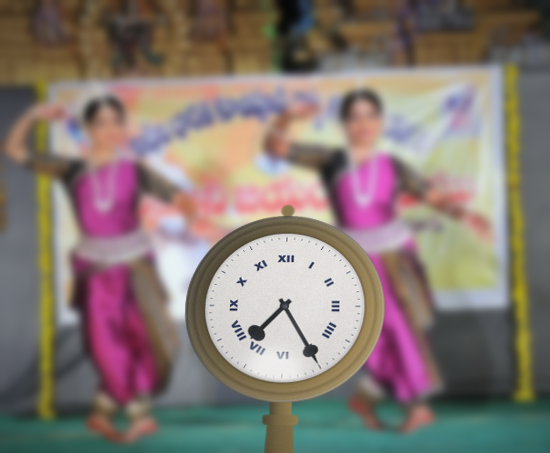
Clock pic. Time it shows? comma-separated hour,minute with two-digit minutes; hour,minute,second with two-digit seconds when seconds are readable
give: 7,25
